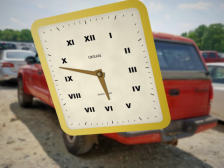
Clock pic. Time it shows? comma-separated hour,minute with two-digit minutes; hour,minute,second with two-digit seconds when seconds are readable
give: 5,48
